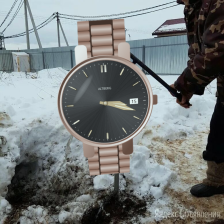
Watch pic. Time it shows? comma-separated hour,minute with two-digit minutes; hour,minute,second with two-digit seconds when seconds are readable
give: 3,18
